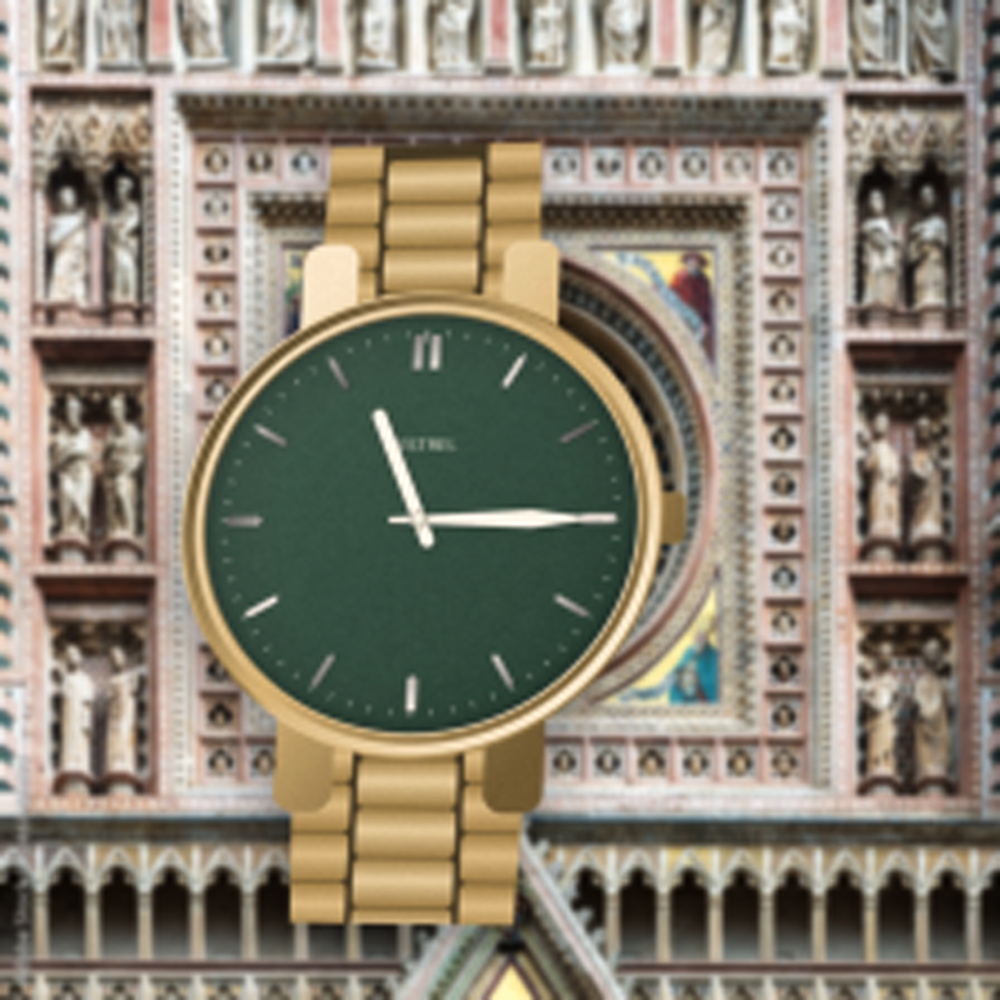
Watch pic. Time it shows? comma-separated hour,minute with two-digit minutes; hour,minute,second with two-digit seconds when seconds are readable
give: 11,15
